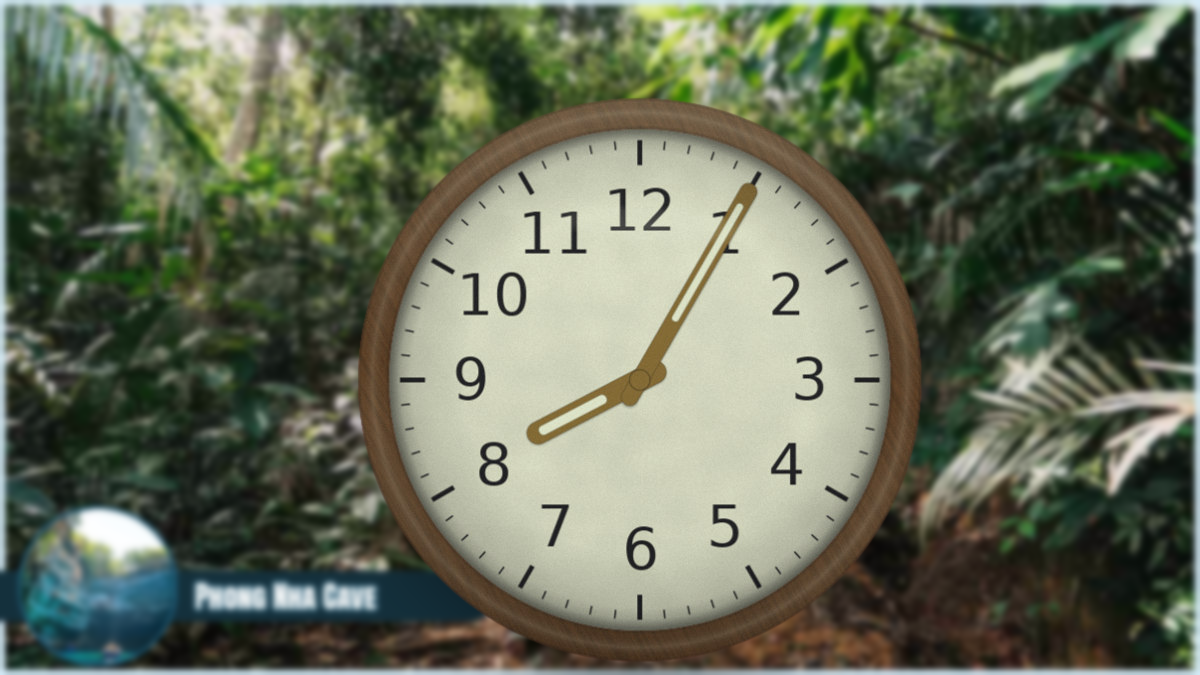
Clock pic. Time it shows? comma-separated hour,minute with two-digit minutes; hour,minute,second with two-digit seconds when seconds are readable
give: 8,05
